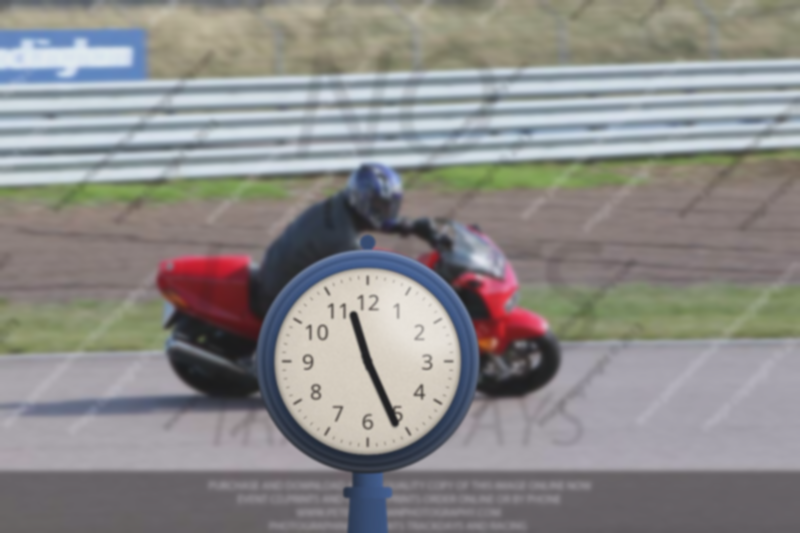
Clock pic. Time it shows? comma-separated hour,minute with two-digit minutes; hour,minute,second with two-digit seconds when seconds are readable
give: 11,26
